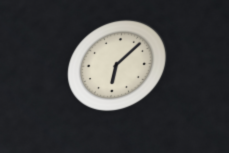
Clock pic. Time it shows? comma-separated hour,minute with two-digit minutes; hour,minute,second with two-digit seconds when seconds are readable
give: 6,07
